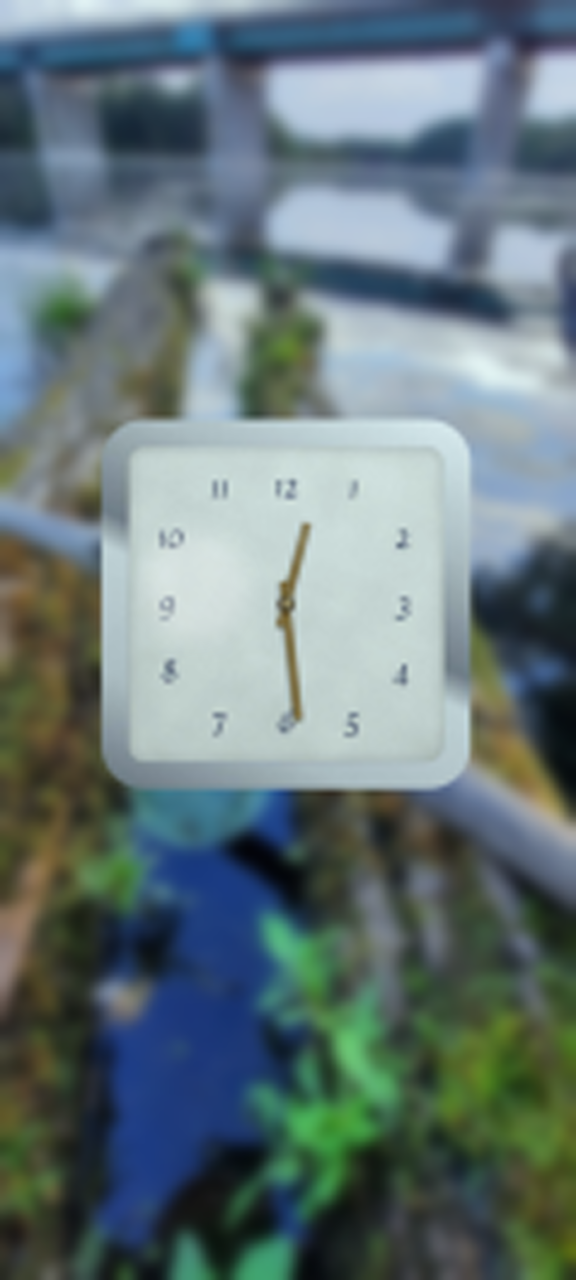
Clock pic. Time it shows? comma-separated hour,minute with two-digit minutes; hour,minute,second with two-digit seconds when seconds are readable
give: 12,29
